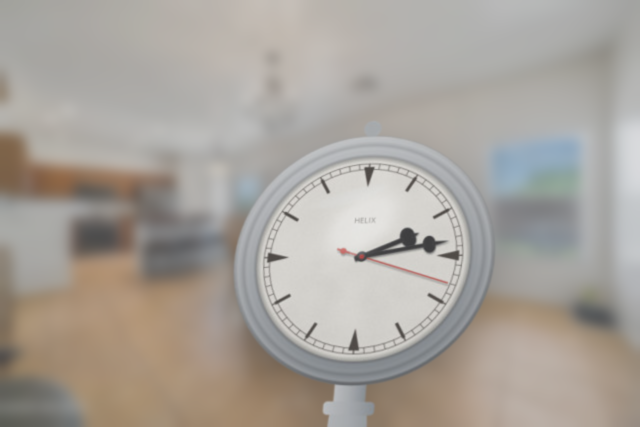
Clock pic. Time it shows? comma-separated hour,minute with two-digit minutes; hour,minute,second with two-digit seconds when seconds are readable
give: 2,13,18
